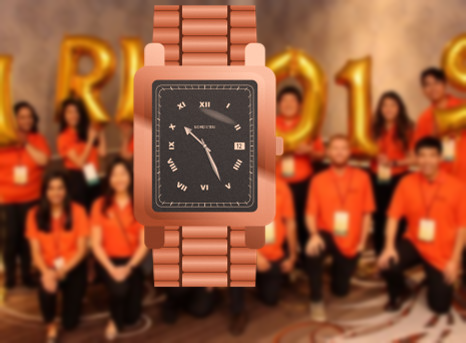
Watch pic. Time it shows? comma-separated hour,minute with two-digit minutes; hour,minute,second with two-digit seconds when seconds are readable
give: 10,26
